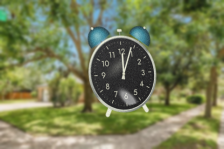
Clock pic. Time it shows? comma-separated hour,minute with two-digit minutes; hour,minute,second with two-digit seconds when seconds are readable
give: 12,04
